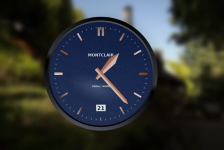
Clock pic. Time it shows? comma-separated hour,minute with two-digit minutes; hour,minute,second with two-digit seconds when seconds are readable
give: 1,23
